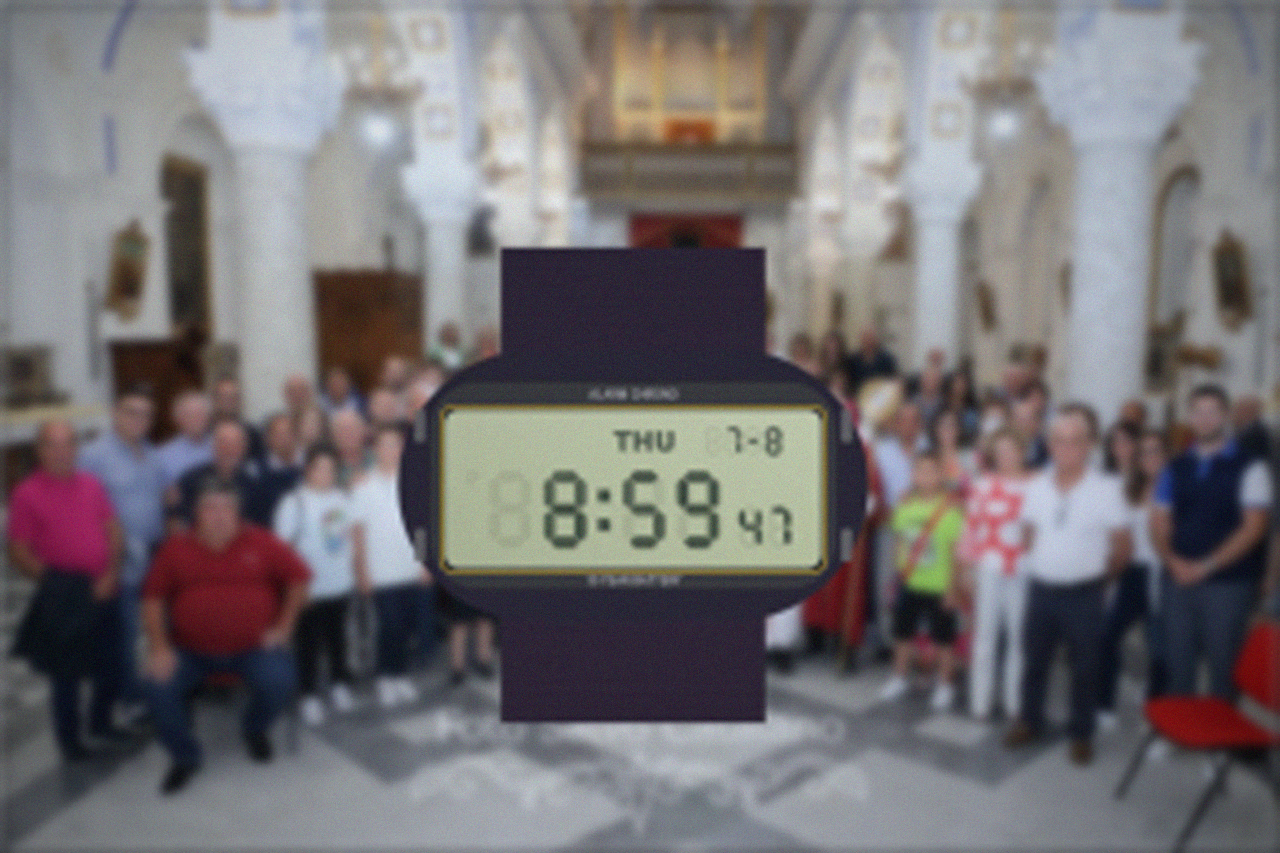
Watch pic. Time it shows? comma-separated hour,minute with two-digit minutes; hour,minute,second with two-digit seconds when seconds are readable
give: 8,59,47
